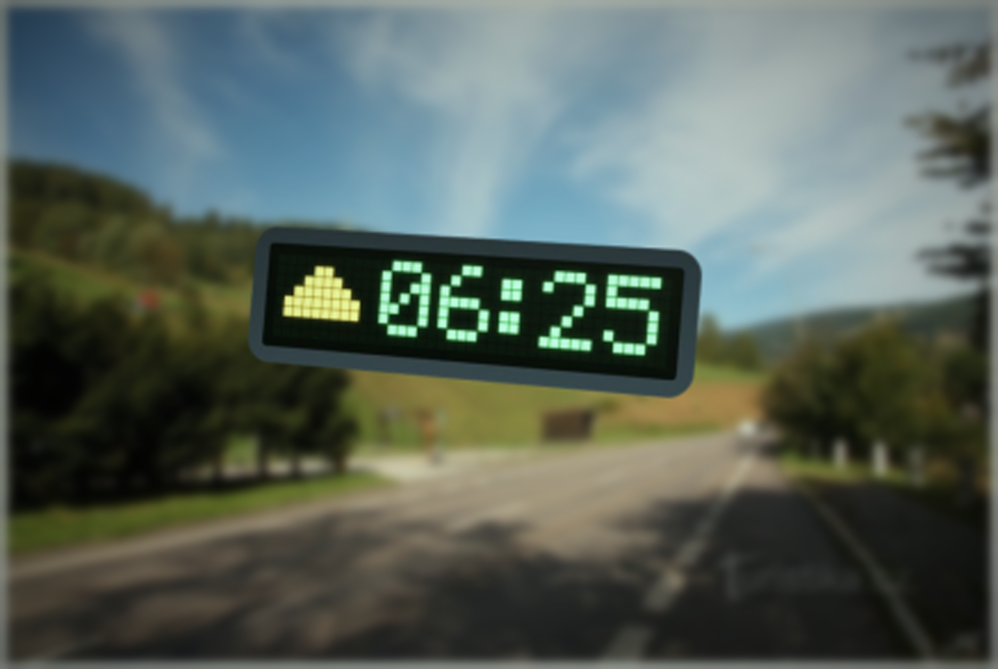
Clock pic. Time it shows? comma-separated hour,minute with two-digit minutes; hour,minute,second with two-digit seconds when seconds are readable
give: 6,25
